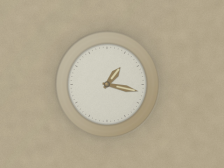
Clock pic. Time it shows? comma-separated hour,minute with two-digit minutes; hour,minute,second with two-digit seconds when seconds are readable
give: 1,17
